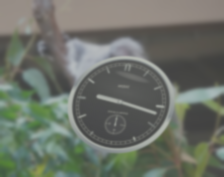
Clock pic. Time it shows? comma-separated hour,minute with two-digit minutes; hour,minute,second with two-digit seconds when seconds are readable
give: 9,17
